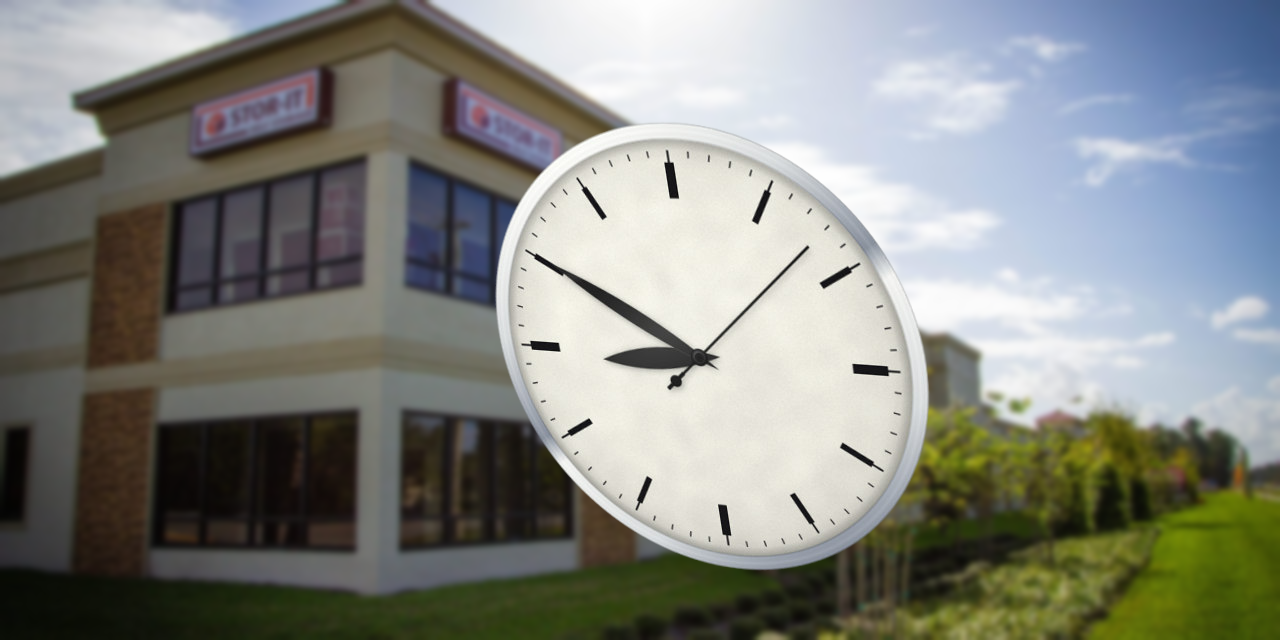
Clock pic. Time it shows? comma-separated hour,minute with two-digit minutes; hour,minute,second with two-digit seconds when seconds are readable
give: 8,50,08
